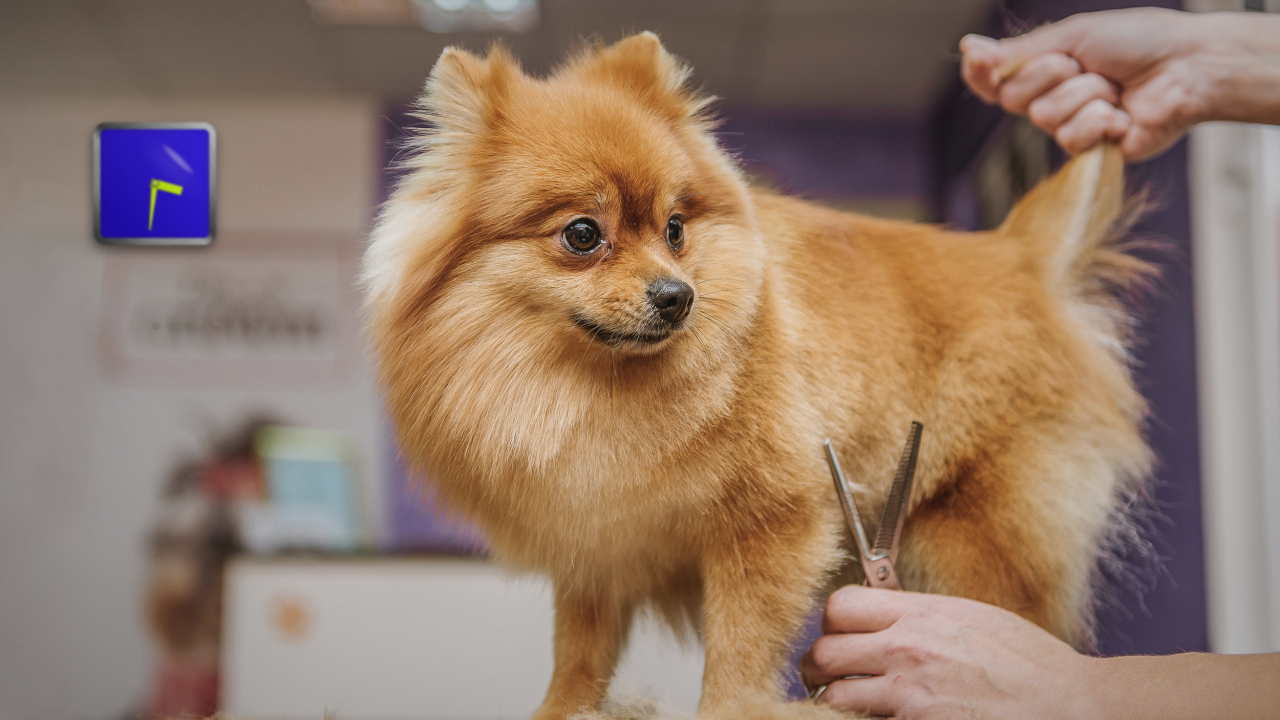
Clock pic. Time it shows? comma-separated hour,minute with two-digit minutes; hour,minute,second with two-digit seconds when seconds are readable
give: 3,31
